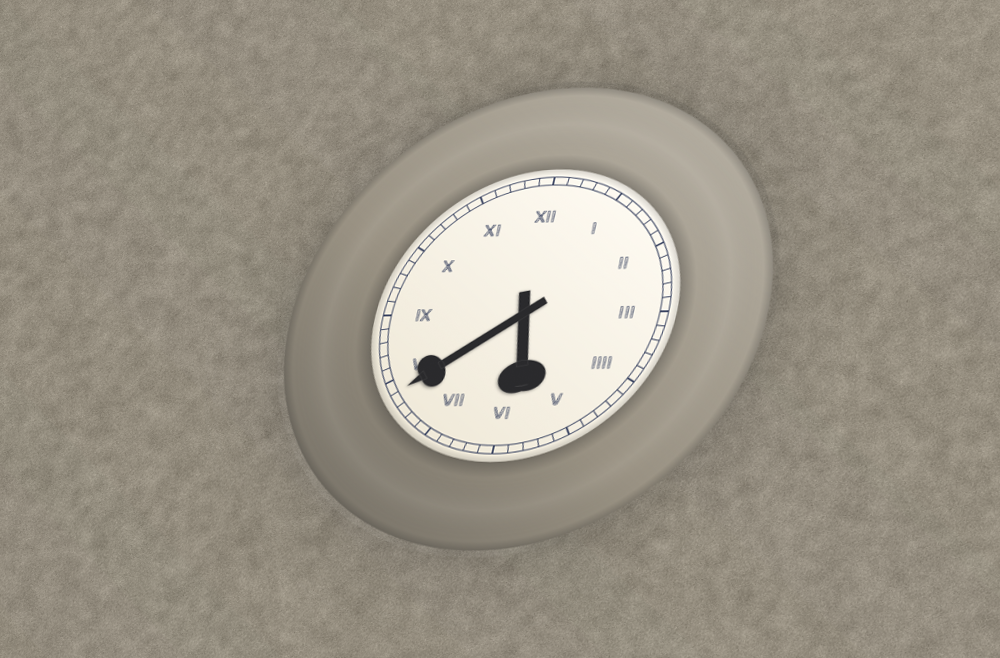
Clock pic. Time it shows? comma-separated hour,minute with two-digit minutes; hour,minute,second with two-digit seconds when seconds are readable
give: 5,39
